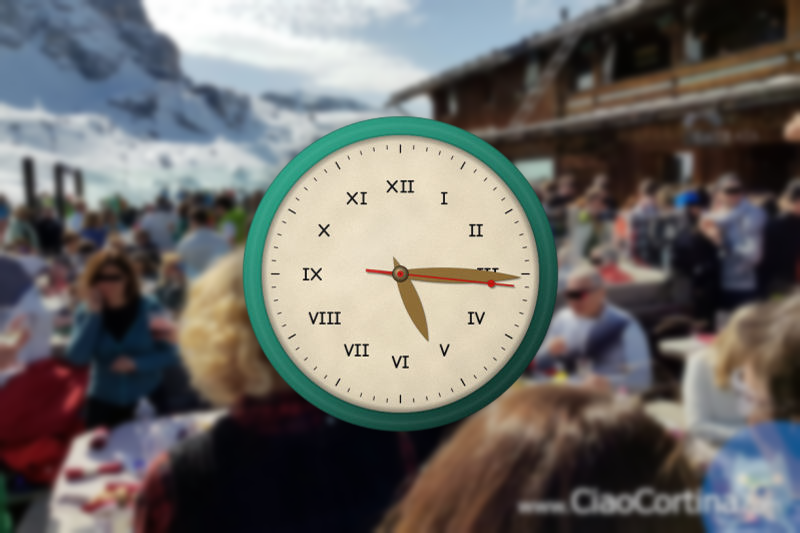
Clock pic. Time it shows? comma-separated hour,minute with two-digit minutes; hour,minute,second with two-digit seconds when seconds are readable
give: 5,15,16
